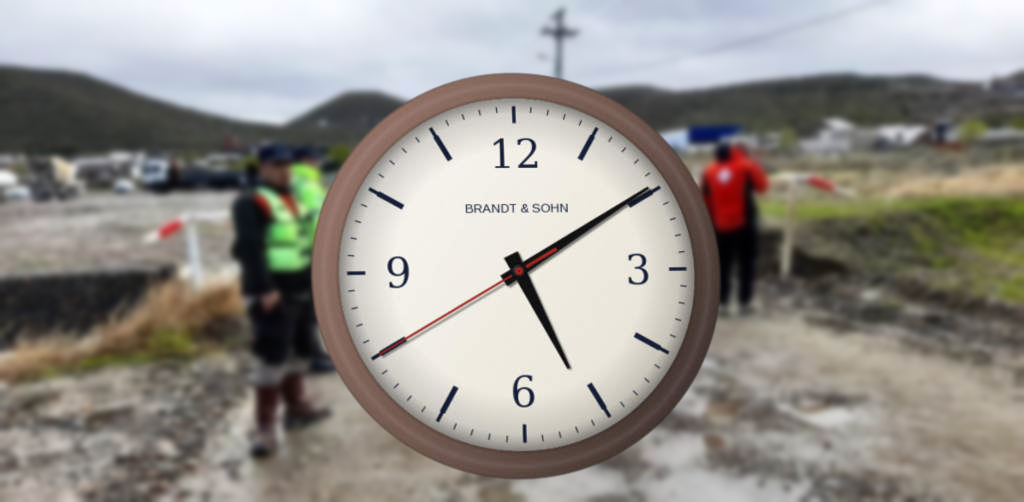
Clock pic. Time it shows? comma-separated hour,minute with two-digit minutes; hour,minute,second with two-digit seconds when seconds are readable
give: 5,09,40
